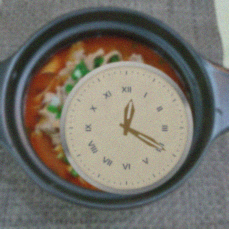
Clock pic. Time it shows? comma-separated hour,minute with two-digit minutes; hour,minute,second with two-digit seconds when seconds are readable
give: 12,20
